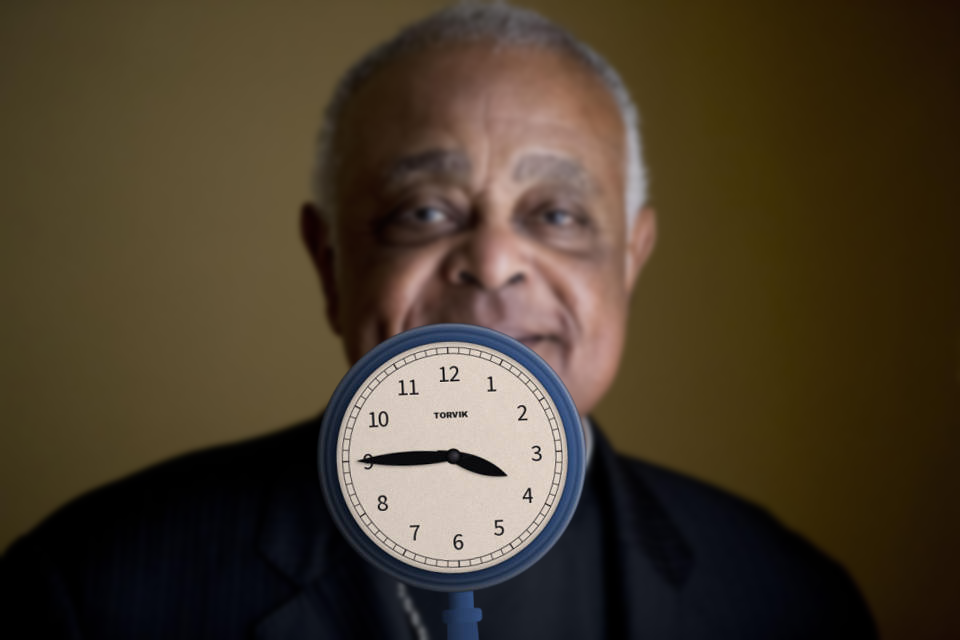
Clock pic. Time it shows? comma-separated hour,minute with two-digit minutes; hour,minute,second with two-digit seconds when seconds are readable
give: 3,45
